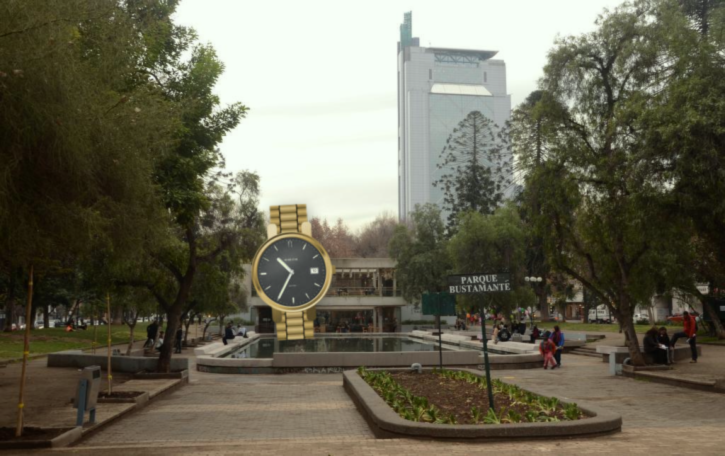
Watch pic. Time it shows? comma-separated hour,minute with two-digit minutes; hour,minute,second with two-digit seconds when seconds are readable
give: 10,35
